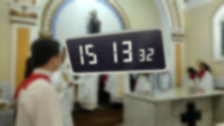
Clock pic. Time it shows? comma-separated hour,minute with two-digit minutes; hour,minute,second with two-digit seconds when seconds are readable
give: 15,13
